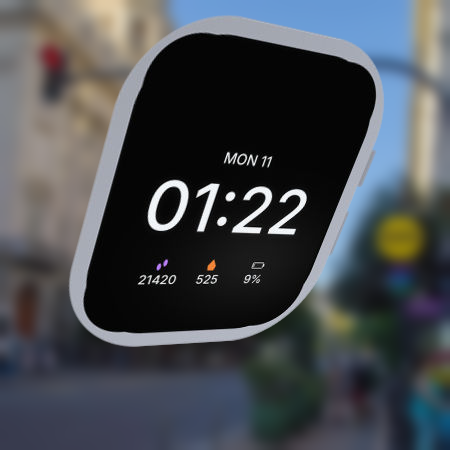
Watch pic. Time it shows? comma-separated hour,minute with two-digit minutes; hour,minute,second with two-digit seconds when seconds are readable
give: 1,22
